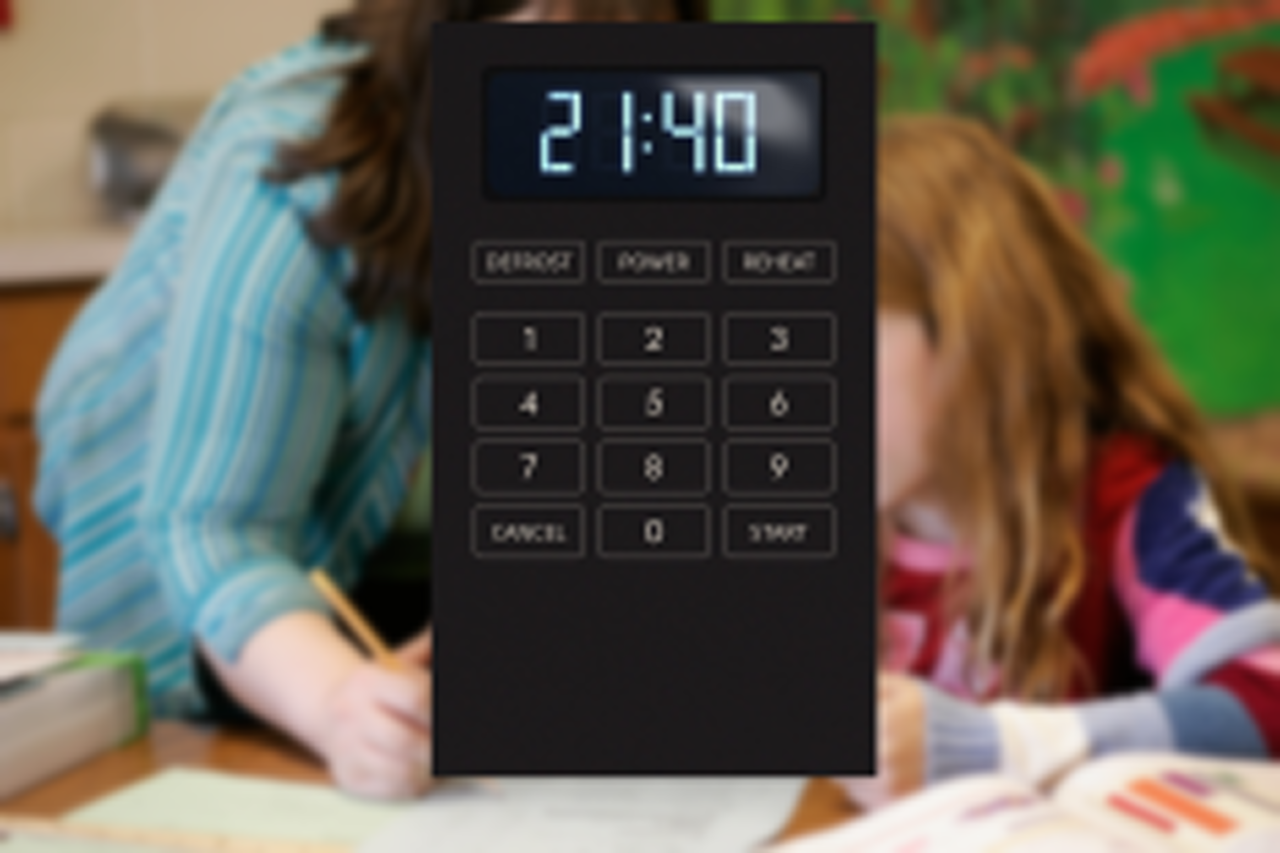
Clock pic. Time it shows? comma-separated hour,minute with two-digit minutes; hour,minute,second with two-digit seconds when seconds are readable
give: 21,40
